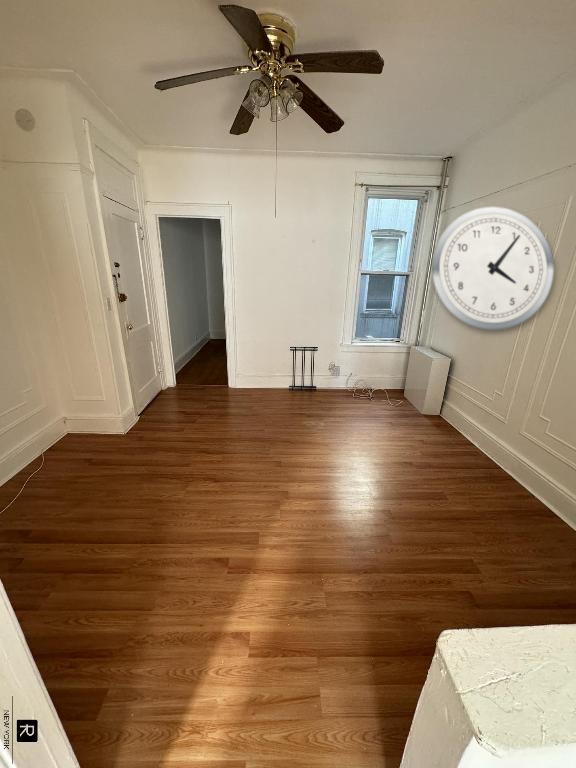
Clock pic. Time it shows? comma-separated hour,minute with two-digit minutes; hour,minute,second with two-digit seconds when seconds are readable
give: 4,06
